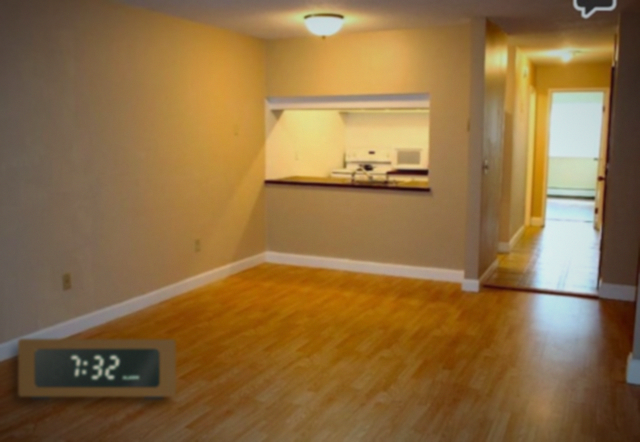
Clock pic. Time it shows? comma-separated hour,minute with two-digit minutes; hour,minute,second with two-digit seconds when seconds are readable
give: 7,32
